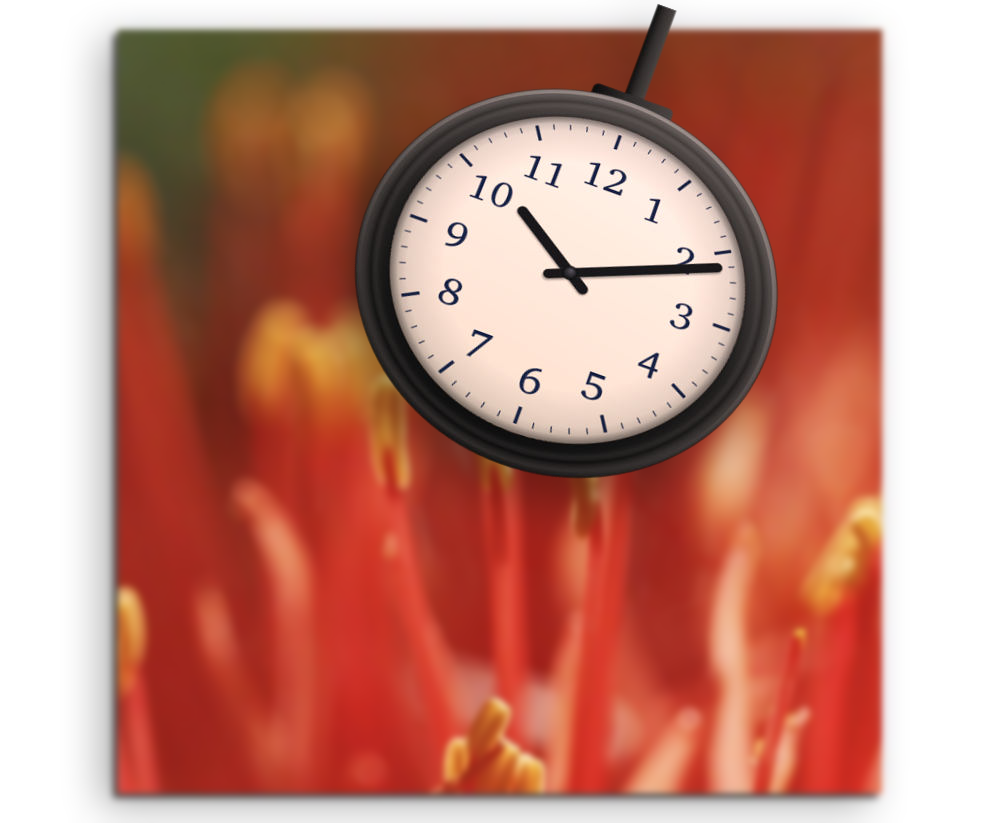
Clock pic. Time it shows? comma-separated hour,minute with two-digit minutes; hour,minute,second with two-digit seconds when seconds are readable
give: 10,11
